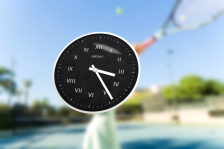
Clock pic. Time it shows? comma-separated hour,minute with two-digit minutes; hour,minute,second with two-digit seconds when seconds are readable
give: 3,24
